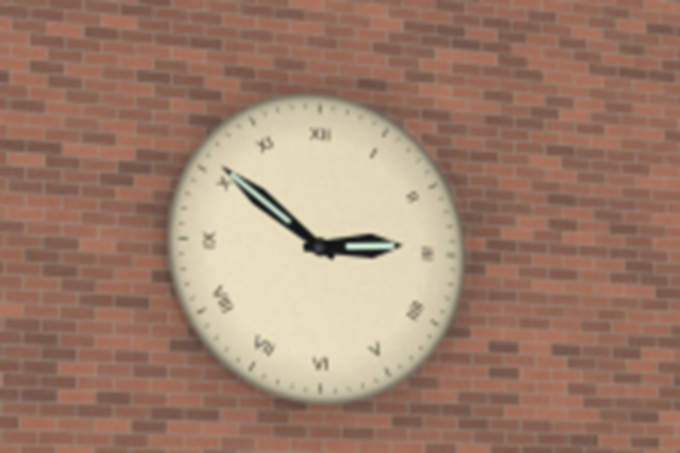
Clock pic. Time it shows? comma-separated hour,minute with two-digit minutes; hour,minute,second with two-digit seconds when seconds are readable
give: 2,51
